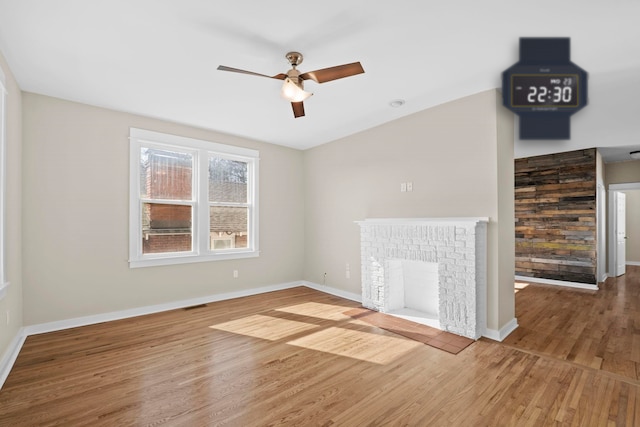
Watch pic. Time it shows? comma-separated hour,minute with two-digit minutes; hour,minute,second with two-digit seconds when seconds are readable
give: 22,30
